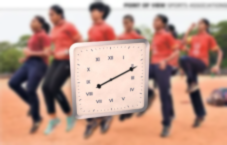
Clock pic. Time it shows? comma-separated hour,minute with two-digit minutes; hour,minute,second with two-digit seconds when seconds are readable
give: 8,11
